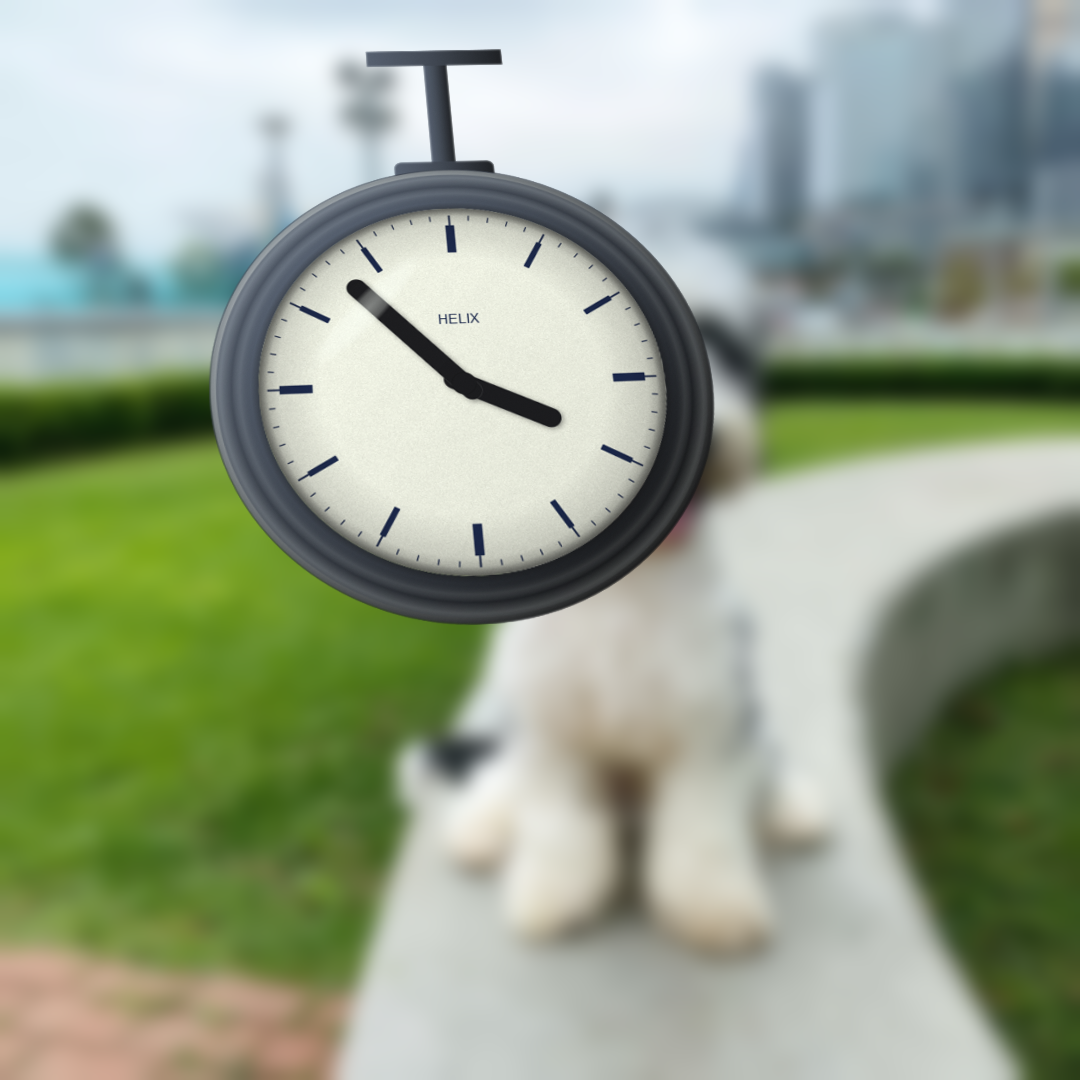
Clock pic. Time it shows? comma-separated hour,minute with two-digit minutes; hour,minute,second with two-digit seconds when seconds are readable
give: 3,53
